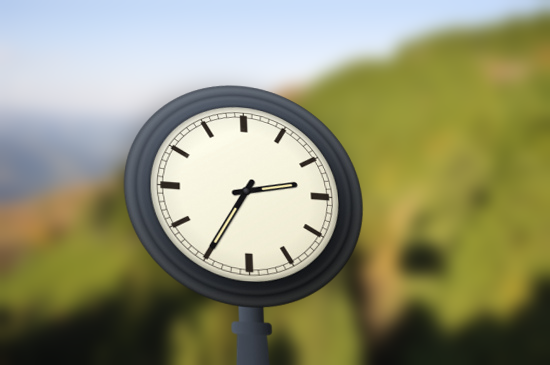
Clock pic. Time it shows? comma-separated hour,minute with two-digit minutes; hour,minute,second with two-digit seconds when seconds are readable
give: 2,35
